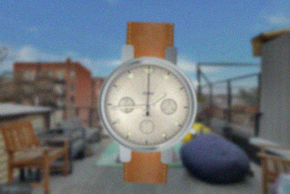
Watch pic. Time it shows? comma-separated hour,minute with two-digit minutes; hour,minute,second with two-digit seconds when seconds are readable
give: 1,44
